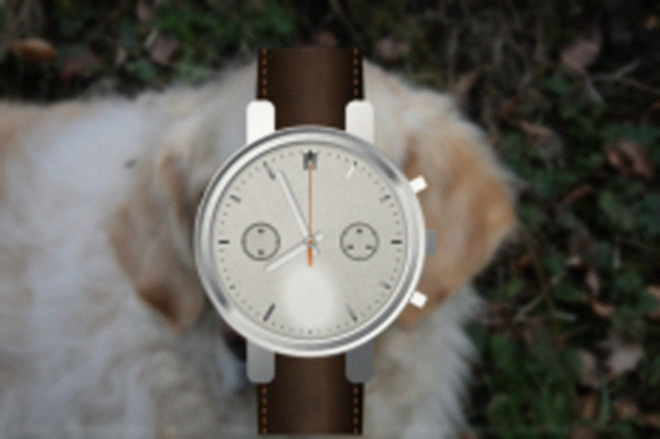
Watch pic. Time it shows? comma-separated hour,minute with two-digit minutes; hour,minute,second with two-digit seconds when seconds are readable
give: 7,56
